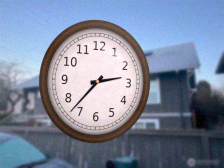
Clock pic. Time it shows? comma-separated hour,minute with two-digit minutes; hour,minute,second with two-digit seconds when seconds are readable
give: 2,37
